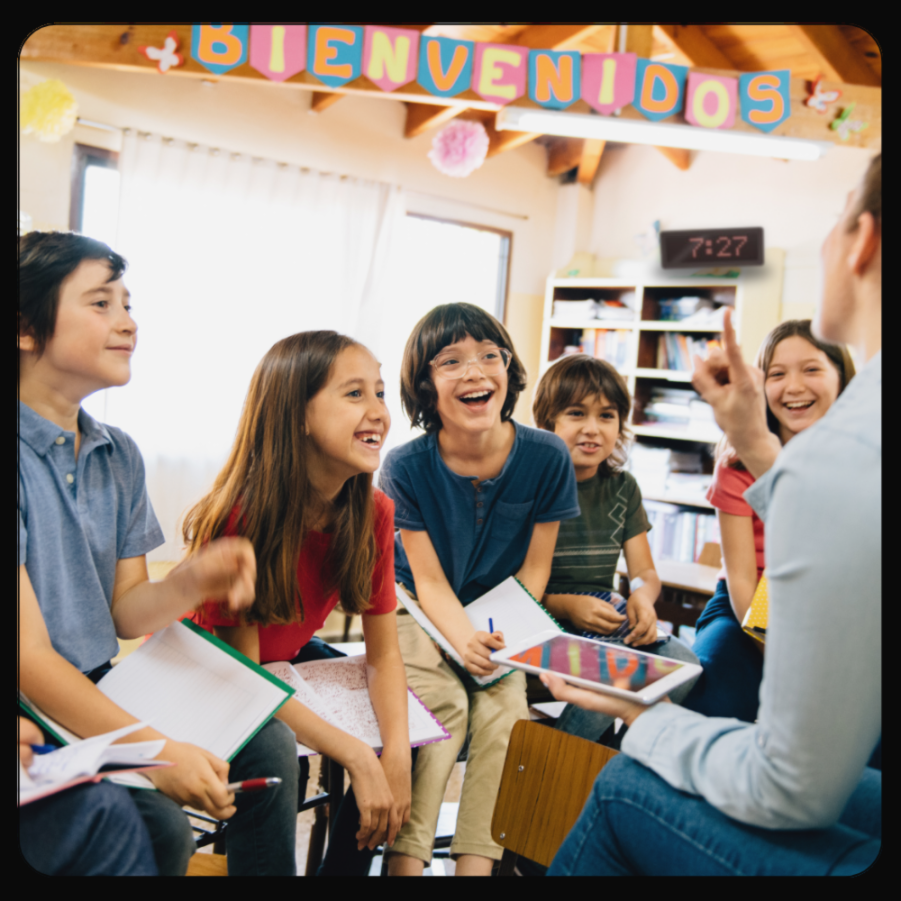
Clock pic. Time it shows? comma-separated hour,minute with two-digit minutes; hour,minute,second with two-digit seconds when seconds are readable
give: 7,27
